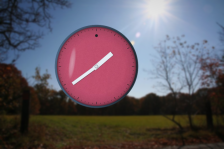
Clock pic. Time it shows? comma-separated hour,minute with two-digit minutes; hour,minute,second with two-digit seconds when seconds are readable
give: 1,39
